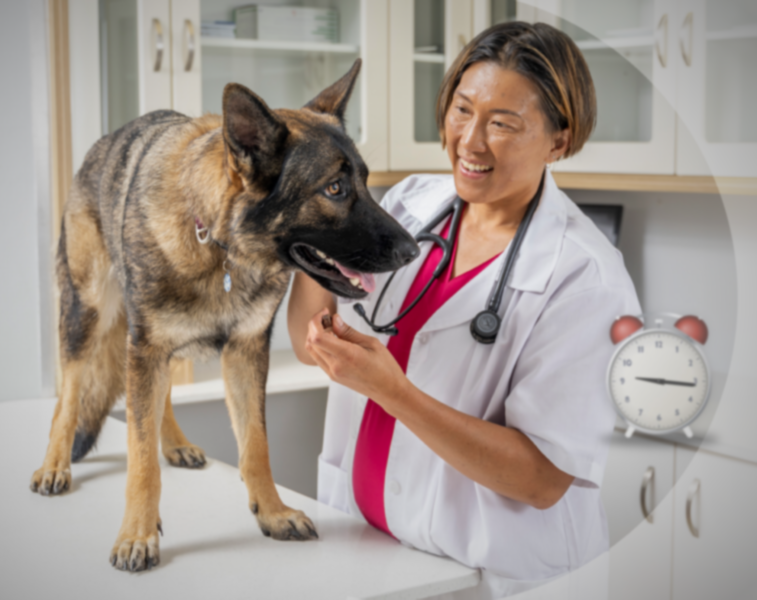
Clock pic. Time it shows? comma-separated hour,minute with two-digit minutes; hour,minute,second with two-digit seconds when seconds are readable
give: 9,16
